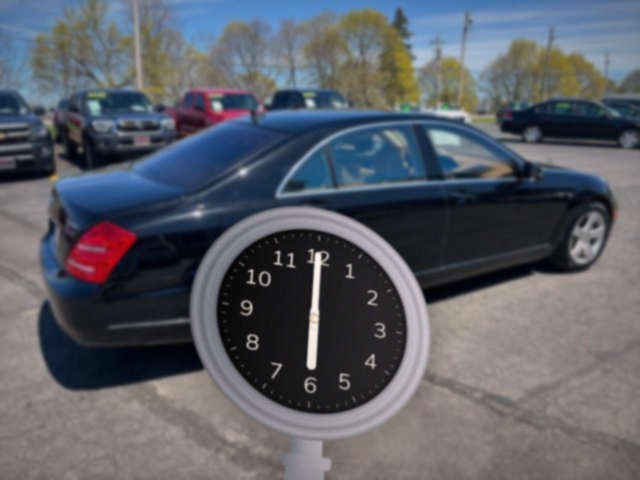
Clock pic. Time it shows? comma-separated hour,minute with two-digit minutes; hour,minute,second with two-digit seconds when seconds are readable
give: 6,00
